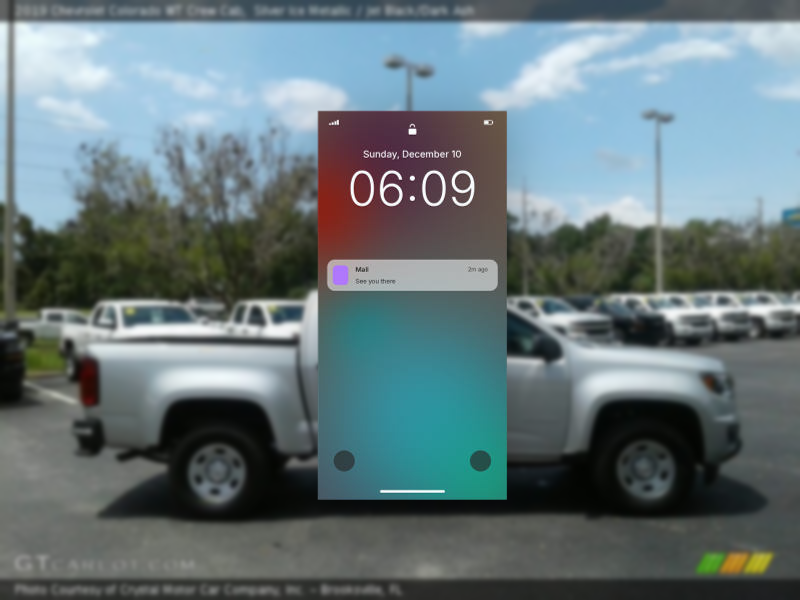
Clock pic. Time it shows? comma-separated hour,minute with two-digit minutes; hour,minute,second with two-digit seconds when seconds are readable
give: 6,09
